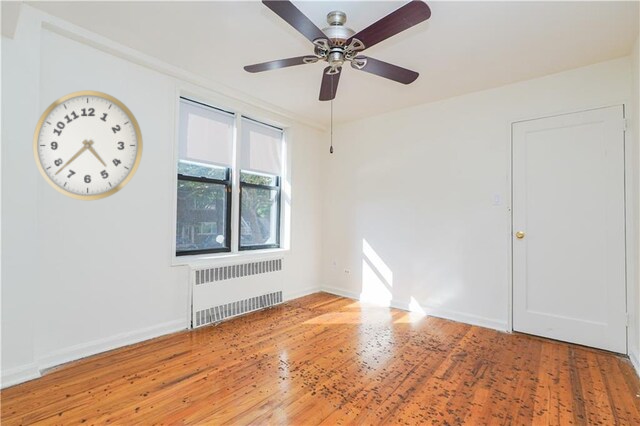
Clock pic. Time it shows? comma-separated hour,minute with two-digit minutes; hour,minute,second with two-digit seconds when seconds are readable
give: 4,38
